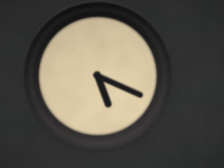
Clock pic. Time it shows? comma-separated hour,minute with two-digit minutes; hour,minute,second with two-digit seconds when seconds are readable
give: 5,19
